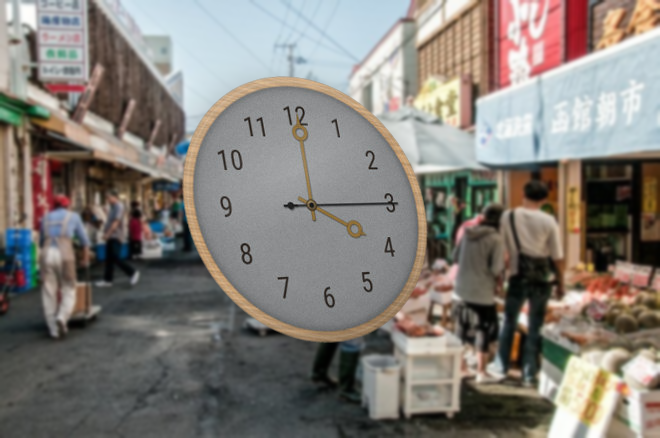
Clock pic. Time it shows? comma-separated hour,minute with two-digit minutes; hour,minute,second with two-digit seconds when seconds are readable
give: 4,00,15
